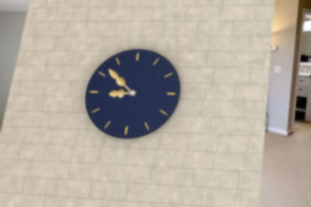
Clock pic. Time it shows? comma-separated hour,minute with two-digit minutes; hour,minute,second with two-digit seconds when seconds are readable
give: 8,52
